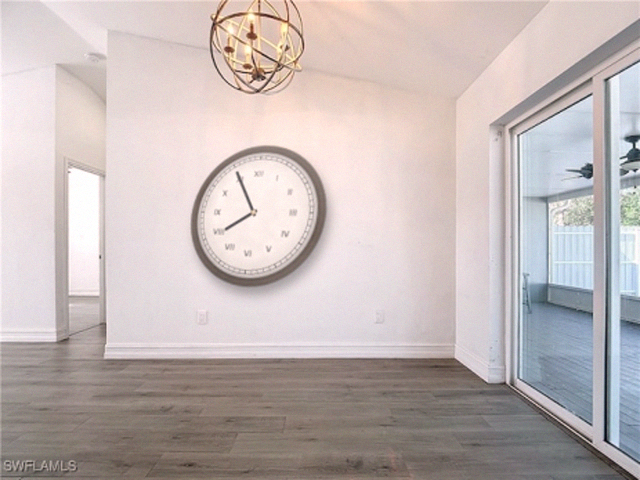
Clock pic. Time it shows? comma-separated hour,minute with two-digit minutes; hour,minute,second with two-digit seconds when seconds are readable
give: 7,55
